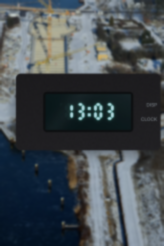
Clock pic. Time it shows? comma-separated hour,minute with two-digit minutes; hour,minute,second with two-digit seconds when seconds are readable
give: 13,03
